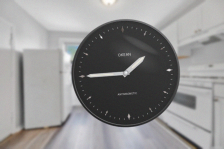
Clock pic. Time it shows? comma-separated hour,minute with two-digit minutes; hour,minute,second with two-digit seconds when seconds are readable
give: 1,45
